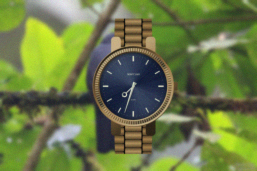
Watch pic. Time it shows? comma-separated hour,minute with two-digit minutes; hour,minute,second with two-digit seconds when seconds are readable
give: 7,33
